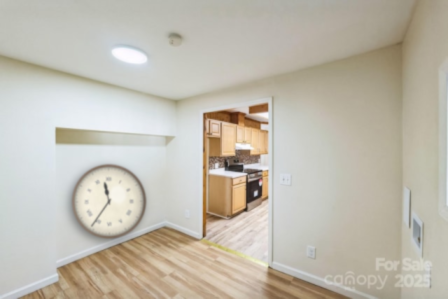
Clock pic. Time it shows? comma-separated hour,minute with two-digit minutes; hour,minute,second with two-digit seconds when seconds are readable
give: 11,36
